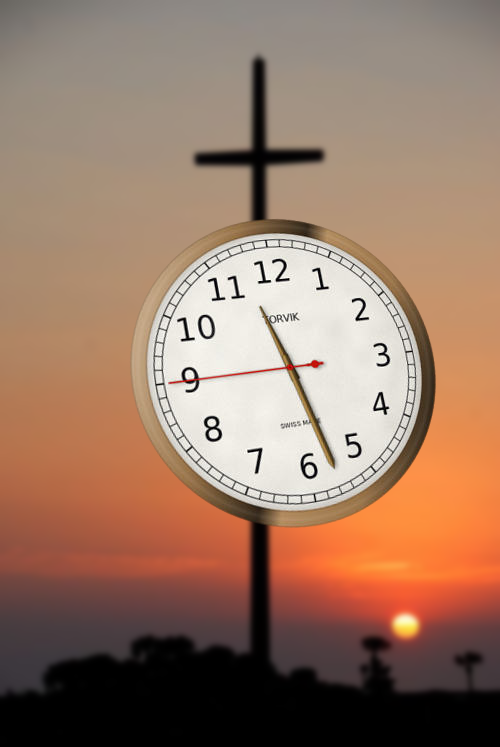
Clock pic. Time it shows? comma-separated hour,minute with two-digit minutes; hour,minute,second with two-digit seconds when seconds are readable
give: 11,27,45
